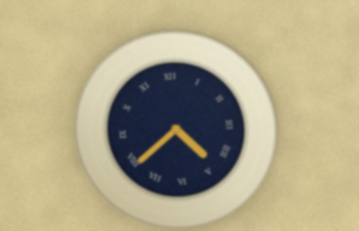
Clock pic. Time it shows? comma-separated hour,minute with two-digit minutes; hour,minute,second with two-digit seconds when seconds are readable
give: 4,39
